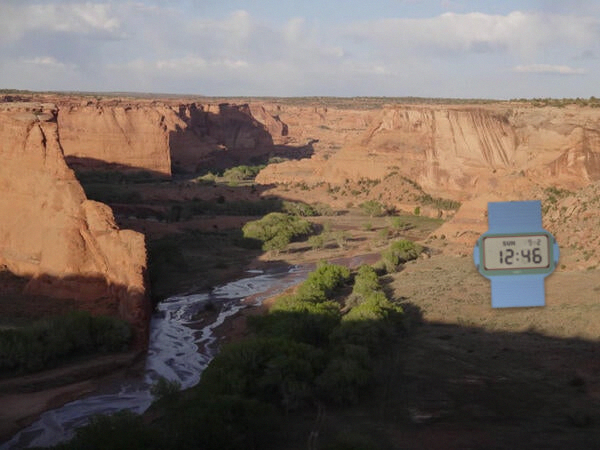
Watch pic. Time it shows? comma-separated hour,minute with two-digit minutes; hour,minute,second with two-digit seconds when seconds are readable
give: 12,46
